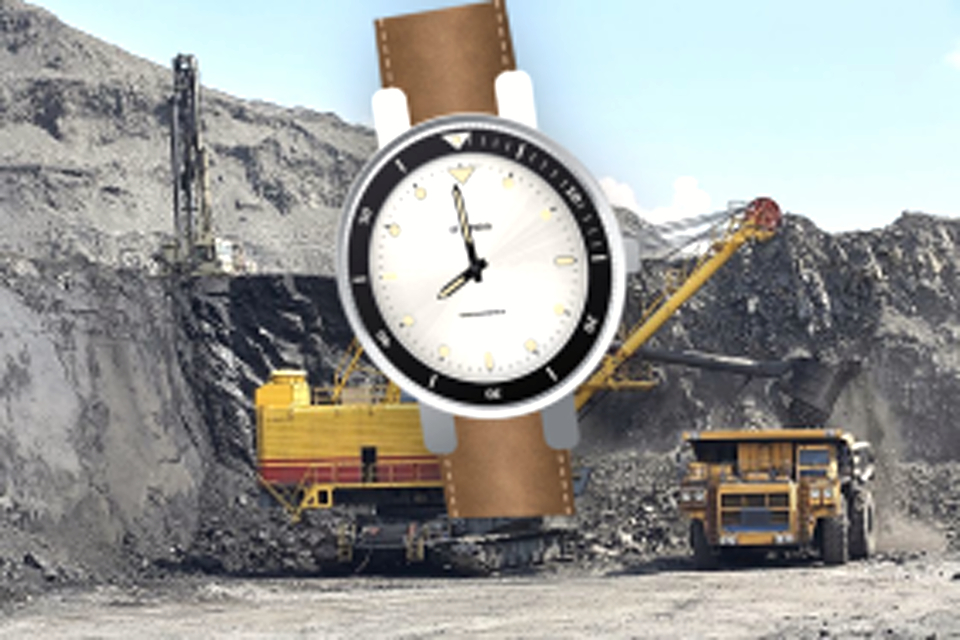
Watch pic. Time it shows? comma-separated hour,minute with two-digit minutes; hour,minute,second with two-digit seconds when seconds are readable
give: 7,59
